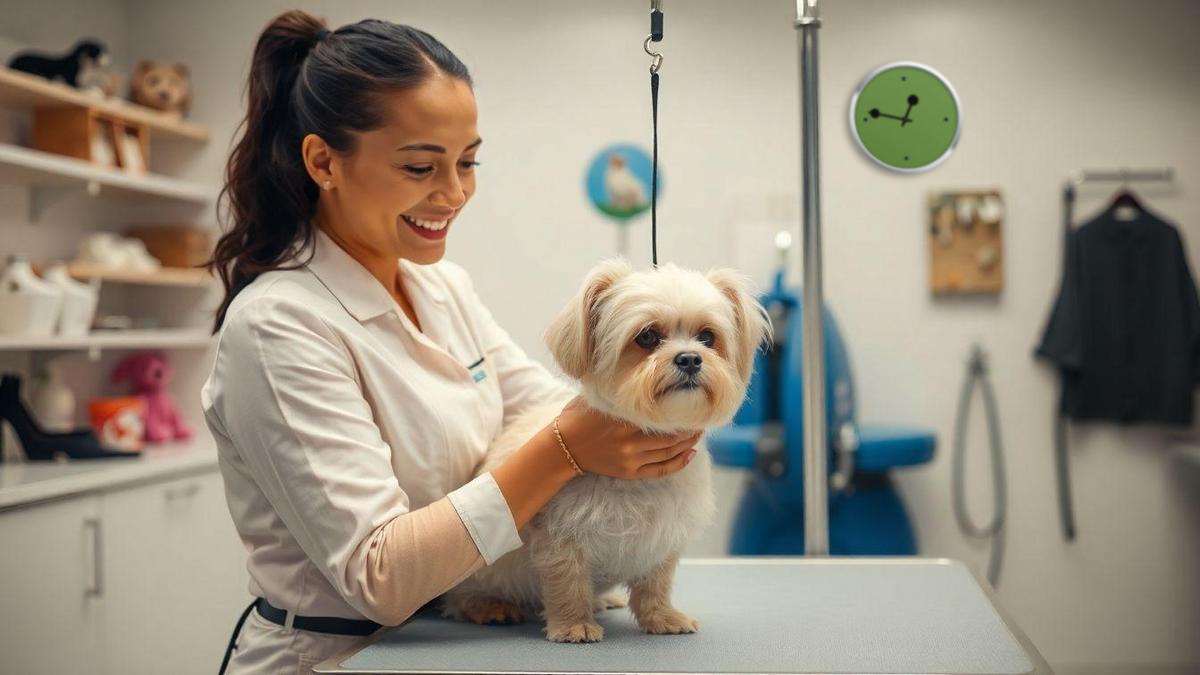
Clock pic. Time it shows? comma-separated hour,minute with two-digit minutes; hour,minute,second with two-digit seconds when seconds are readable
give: 12,47
